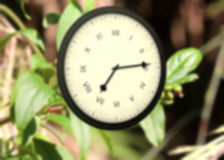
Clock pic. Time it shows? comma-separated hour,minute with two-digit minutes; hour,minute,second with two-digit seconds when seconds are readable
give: 7,14
